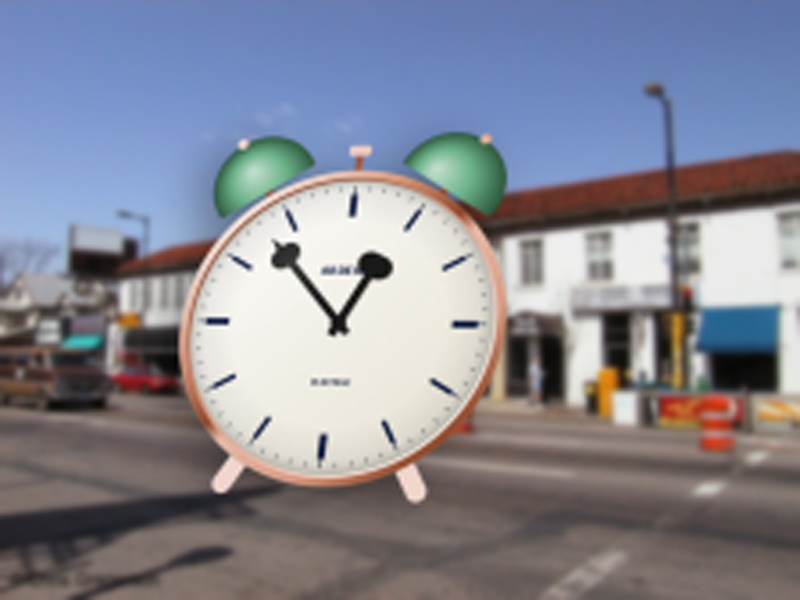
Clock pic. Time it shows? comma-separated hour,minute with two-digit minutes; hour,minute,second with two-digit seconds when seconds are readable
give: 12,53
